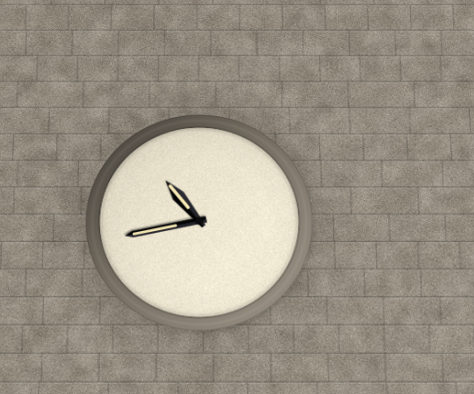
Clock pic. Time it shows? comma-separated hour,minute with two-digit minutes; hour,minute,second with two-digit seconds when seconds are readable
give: 10,43
